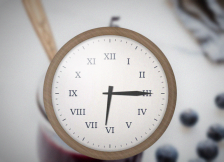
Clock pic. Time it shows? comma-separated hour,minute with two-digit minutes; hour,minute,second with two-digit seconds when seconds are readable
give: 6,15
